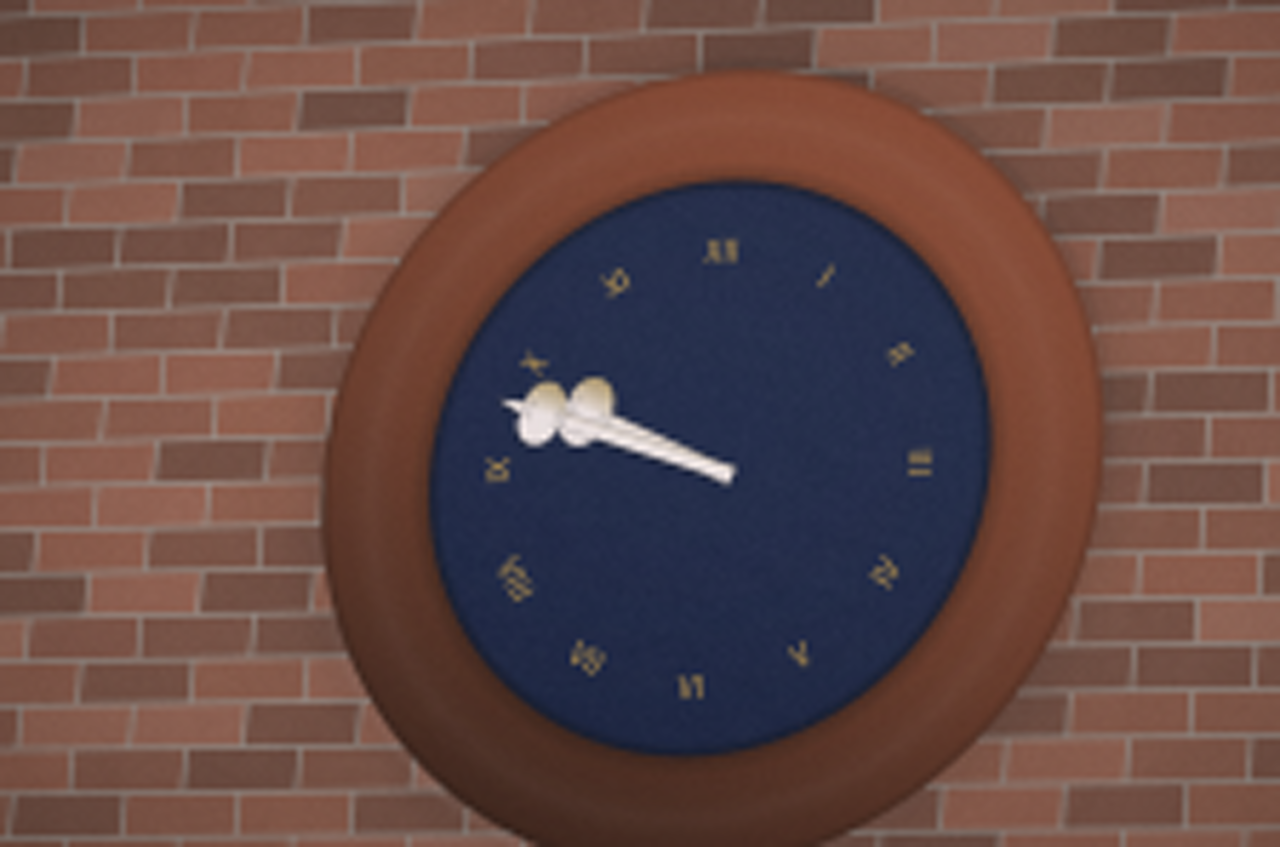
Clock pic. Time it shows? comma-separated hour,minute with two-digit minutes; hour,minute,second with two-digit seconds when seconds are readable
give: 9,48
